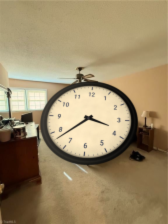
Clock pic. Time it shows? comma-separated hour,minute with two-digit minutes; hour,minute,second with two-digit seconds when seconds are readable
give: 3,38
